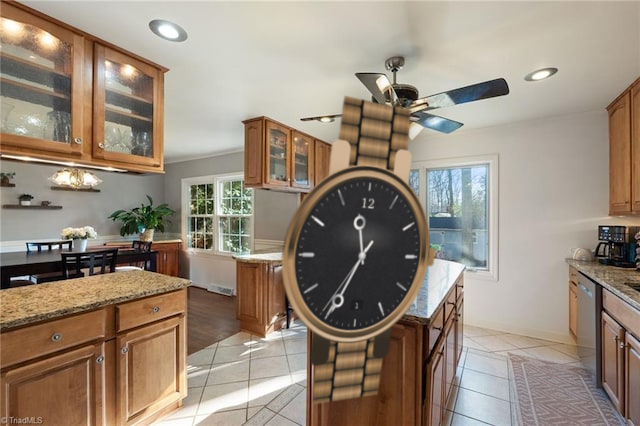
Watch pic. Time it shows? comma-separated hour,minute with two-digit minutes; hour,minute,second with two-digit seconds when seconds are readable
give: 11,34,36
